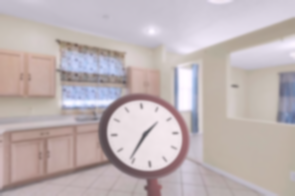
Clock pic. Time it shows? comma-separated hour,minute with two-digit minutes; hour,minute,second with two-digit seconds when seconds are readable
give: 1,36
